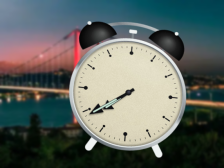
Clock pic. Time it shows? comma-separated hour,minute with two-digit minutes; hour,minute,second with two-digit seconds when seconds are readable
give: 7,39
